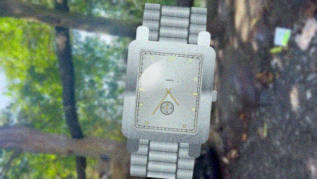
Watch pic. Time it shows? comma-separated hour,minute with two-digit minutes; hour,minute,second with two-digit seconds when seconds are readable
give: 4,35
